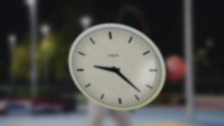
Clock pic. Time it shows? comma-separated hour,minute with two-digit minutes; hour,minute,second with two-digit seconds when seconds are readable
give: 9,23
